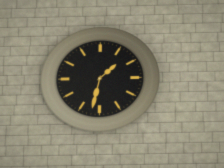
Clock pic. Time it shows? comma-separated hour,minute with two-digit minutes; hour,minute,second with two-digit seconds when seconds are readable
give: 1,32
